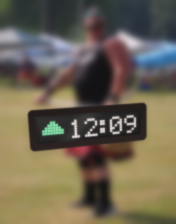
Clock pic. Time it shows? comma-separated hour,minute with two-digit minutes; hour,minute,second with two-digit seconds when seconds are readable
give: 12,09
